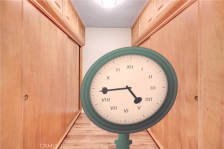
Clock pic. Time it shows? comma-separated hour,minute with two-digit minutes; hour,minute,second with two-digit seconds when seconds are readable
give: 4,44
